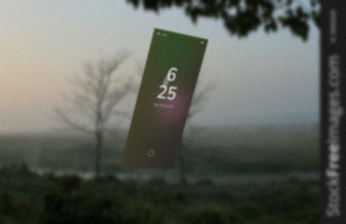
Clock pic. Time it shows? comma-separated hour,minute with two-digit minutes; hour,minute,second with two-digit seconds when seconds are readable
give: 6,25
